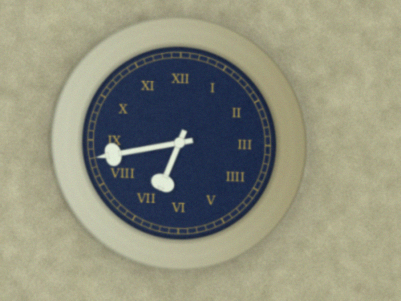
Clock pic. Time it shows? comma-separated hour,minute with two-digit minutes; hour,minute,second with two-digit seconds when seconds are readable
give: 6,43
